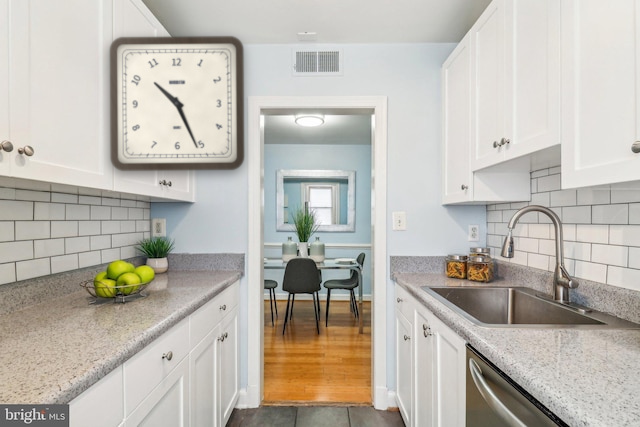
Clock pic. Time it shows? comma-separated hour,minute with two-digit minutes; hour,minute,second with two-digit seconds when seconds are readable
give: 10,26
